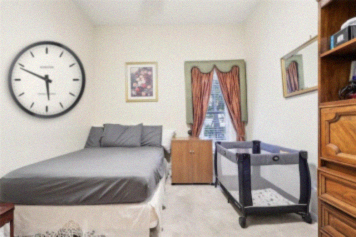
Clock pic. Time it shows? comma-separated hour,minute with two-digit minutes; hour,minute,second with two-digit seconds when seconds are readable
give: 5,49
